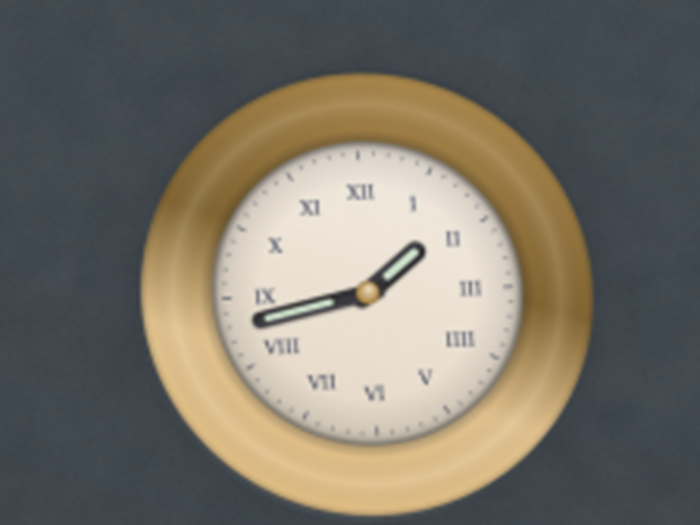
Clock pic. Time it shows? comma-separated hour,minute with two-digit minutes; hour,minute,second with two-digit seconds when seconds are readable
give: 1,43
